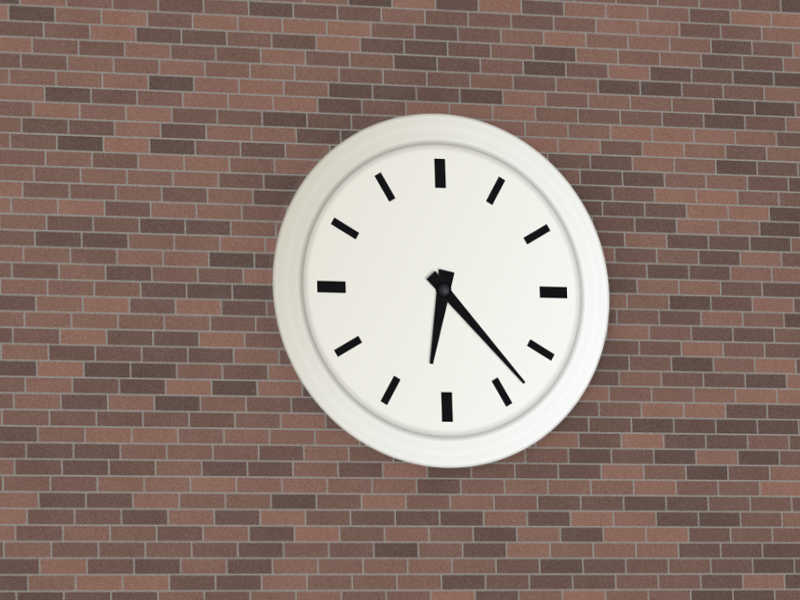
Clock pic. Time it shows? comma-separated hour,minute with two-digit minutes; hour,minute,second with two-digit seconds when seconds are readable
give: 6,23
